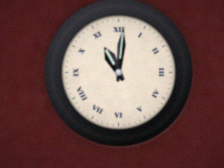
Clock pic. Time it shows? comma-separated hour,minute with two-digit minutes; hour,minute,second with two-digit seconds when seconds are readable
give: 11,01
